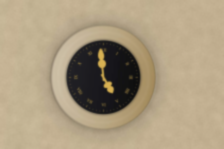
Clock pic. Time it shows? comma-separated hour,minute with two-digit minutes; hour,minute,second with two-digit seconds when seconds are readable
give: 4,59
